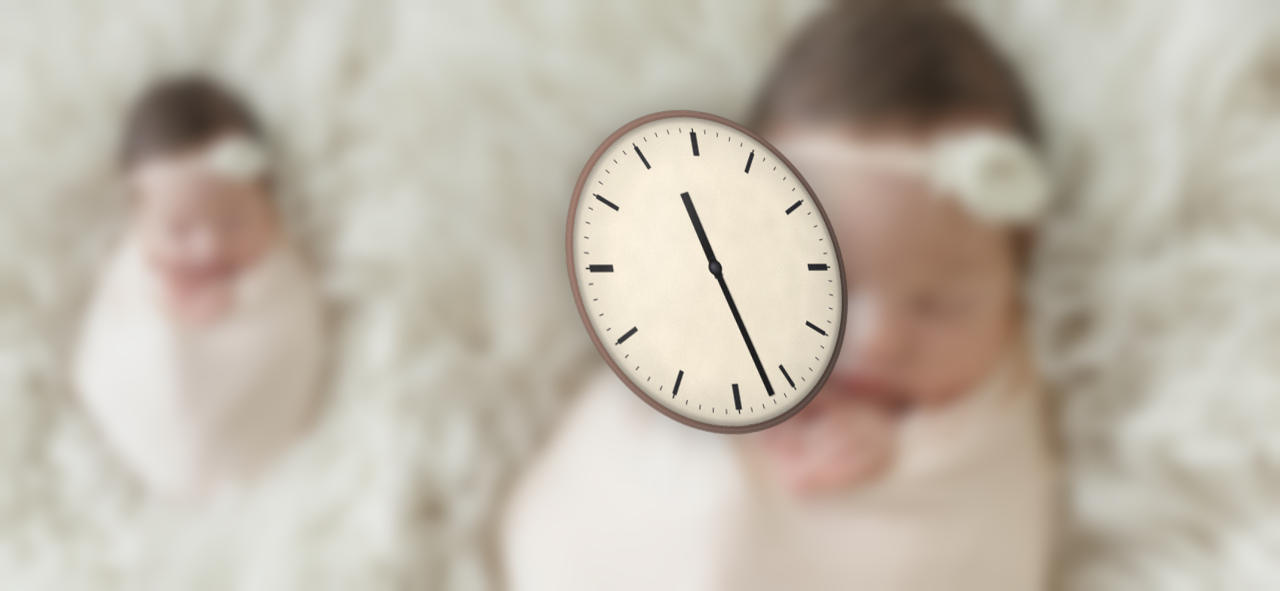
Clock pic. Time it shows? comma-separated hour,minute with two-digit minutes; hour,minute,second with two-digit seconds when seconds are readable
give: 11,27
